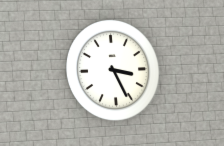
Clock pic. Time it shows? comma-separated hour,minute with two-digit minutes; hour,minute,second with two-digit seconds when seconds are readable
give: 3,26
